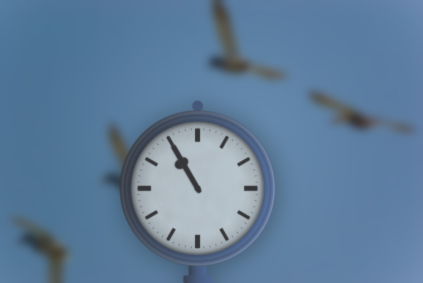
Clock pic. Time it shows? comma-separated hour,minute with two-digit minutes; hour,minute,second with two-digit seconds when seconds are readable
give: 10,55
